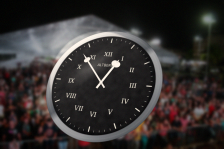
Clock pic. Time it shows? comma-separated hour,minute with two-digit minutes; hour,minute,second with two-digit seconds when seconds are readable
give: 12,53
